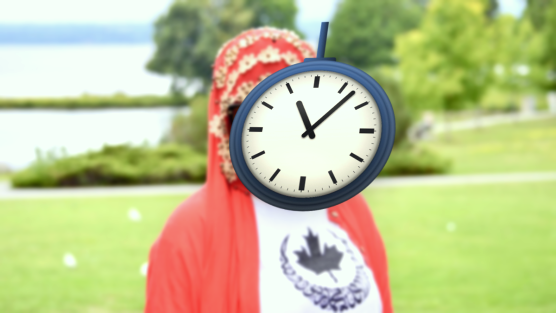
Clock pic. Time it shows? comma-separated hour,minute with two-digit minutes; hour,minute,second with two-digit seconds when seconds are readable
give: 11,07
